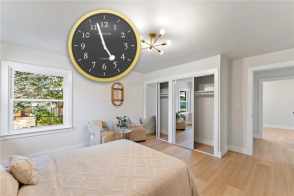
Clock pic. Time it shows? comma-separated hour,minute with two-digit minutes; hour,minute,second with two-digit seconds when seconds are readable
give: 4,57
